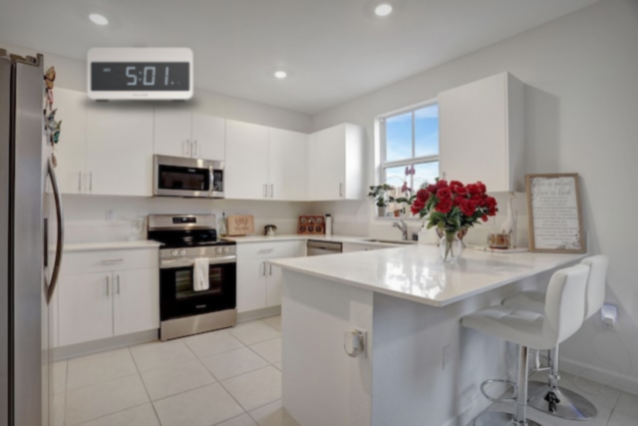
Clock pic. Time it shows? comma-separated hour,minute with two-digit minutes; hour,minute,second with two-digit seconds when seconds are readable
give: 5,01
